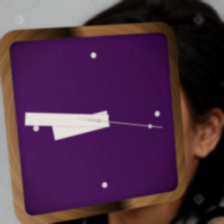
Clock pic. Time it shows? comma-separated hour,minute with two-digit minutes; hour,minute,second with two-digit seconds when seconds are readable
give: 8,46,17
